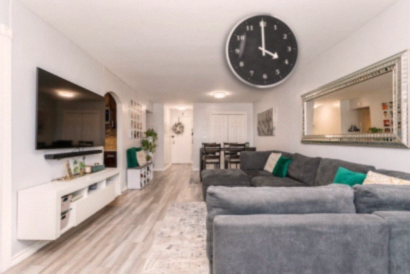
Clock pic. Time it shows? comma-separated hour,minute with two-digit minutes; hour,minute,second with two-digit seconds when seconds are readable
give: 4,00
